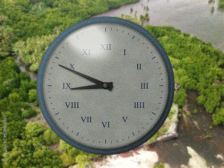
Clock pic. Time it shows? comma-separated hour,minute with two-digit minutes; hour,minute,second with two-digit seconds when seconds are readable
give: 8,49
